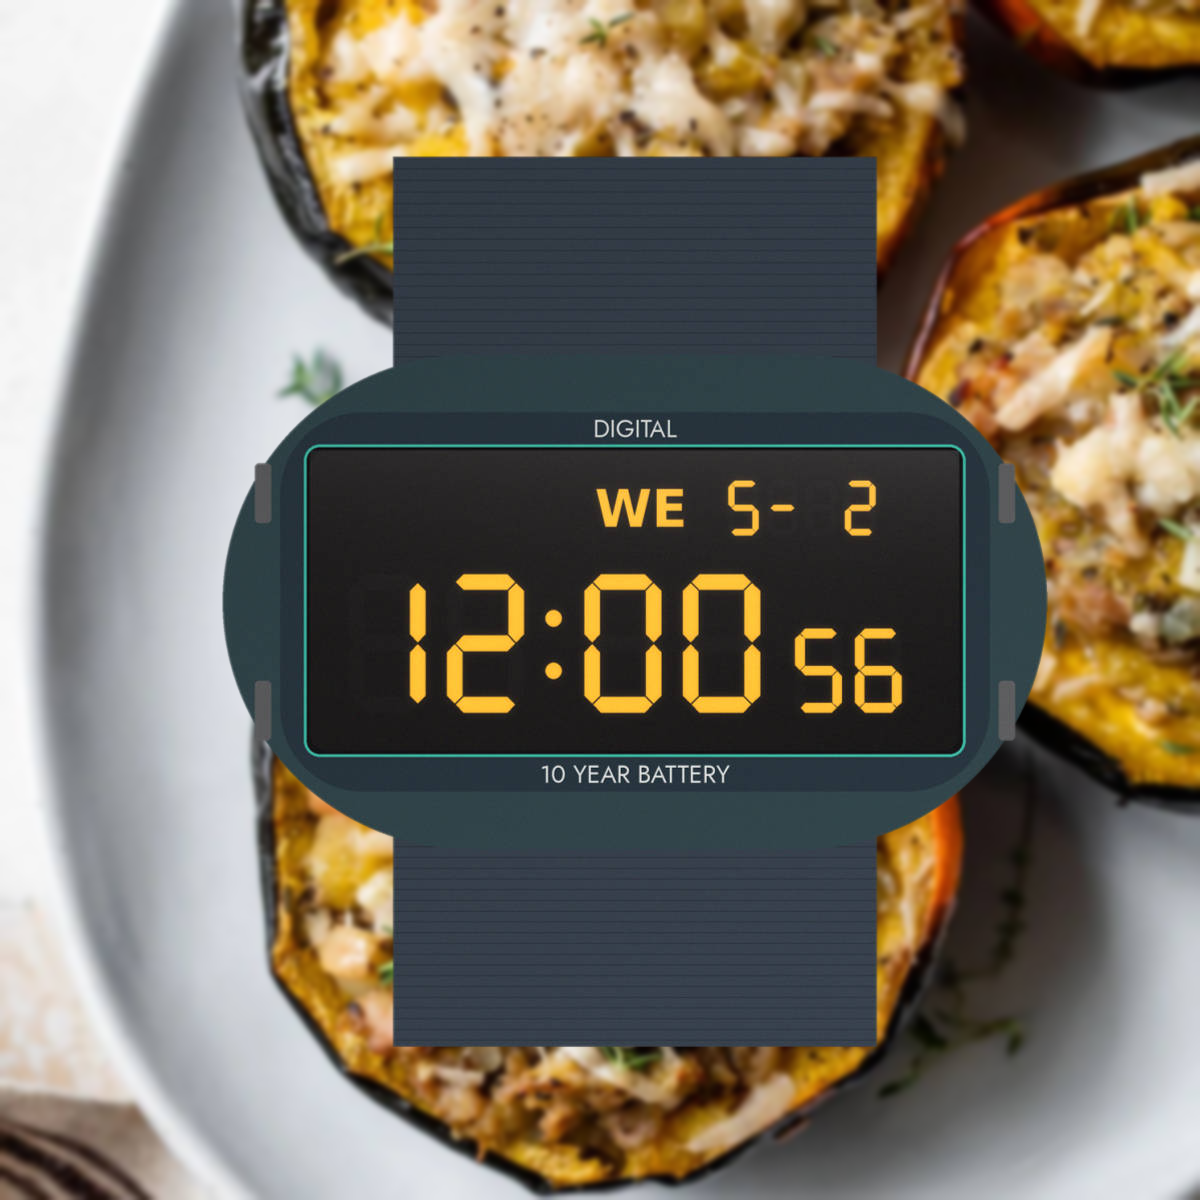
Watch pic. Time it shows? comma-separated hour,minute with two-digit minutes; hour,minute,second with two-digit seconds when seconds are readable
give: 12,00,56
